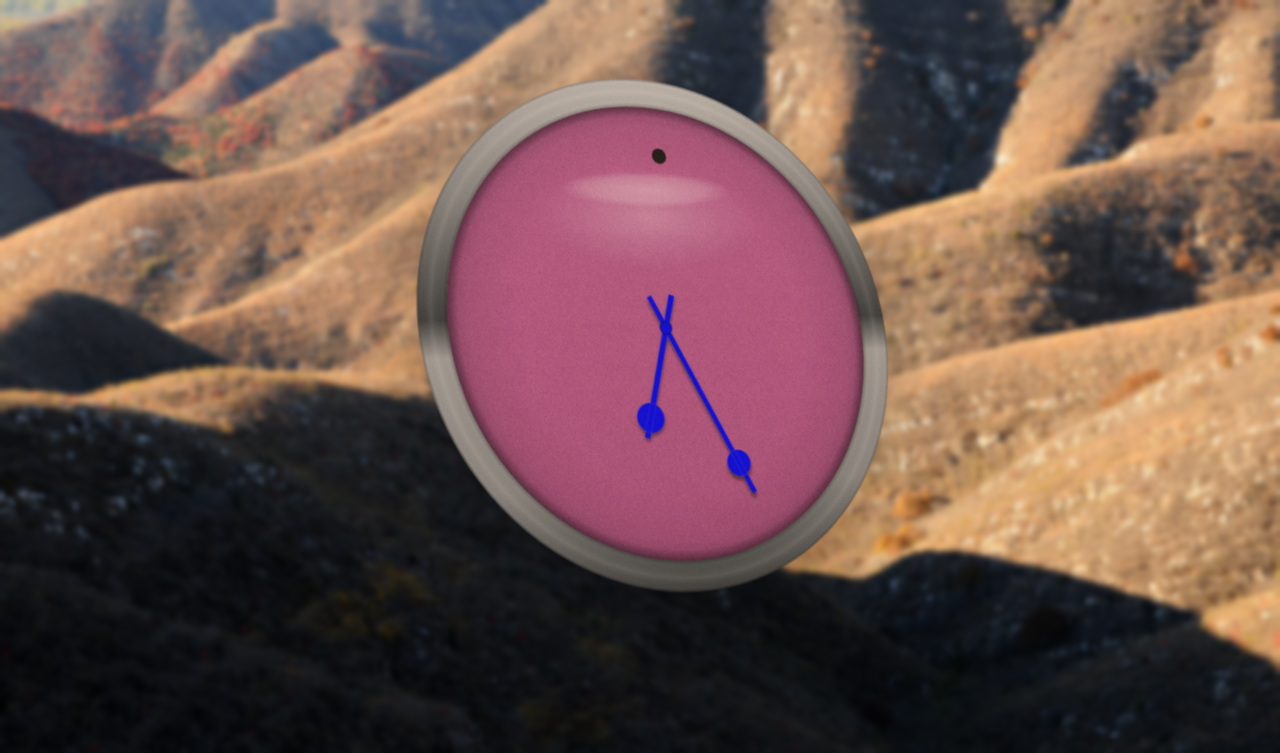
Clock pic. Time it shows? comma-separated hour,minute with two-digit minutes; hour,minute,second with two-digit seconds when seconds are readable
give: 6,25
